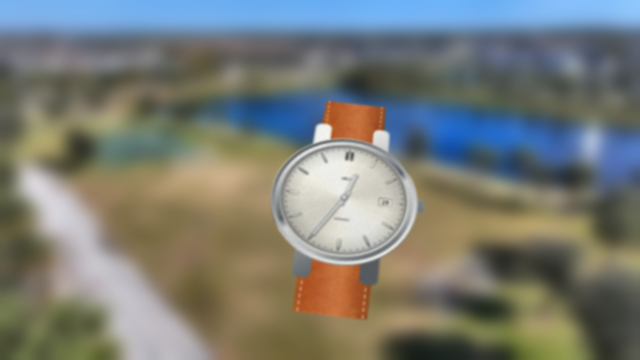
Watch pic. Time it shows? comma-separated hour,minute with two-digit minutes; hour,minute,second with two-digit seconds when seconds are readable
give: 12,35
